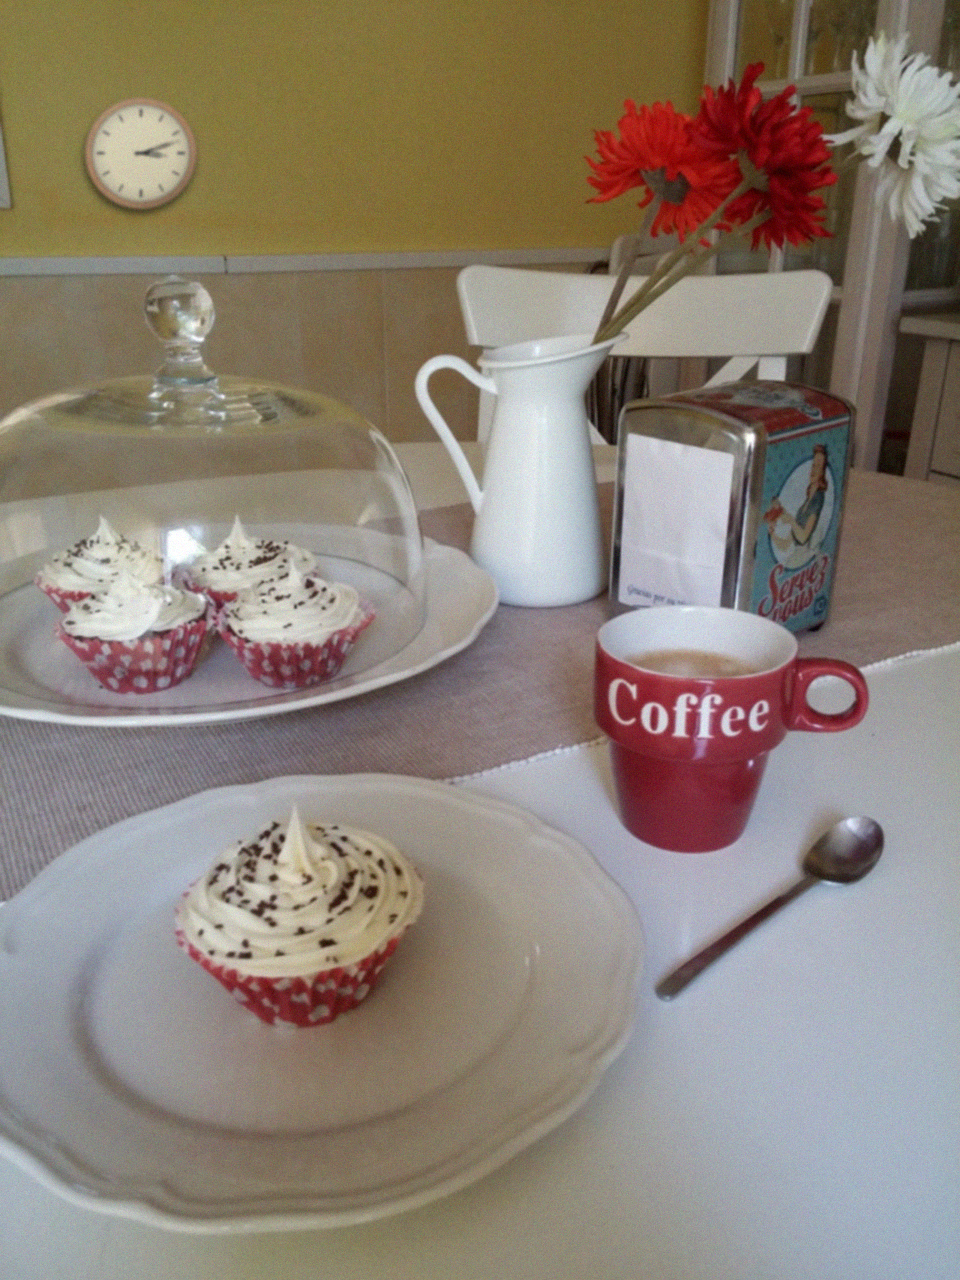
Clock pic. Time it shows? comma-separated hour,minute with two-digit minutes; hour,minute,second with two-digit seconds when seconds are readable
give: 3,12
